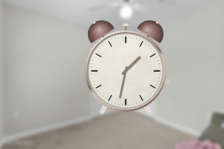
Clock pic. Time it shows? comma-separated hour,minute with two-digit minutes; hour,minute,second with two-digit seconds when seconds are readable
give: 1,32
